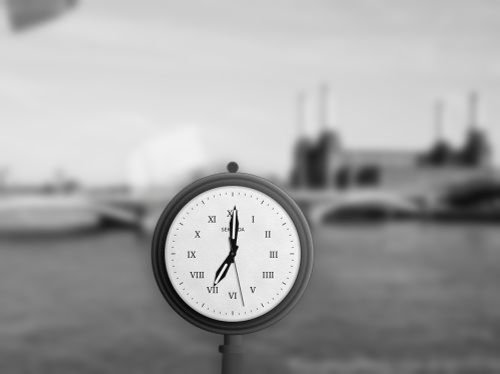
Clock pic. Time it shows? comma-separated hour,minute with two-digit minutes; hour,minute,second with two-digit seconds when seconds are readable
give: 7,00,28
